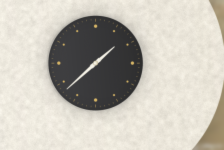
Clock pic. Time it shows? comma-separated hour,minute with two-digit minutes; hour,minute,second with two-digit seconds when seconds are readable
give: 1,38
